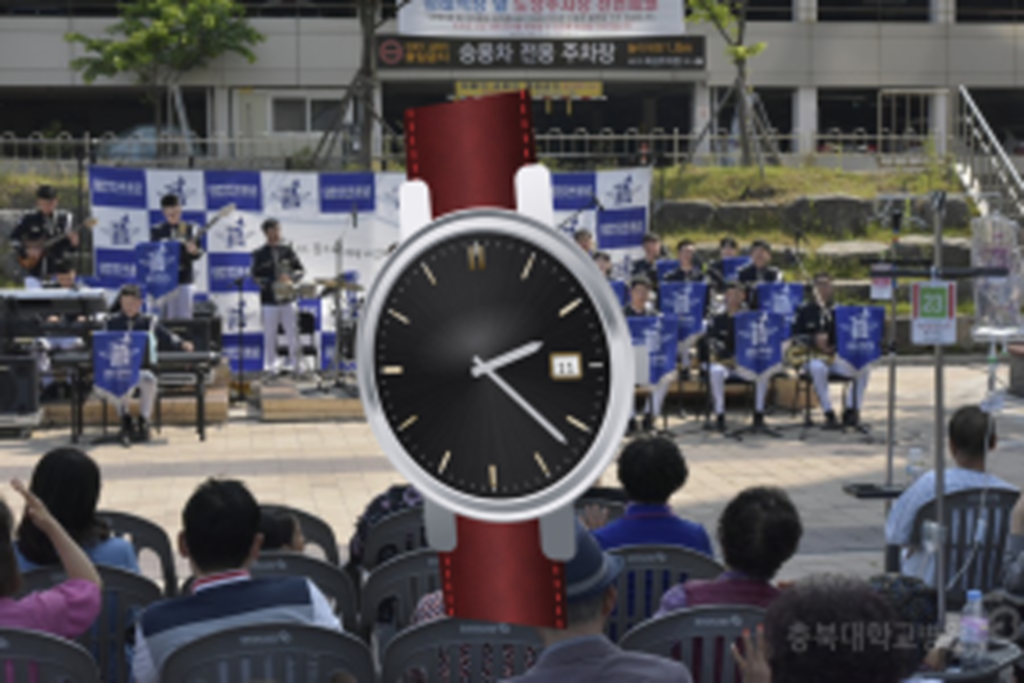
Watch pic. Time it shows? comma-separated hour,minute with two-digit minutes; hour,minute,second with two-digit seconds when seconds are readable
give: 2,22
